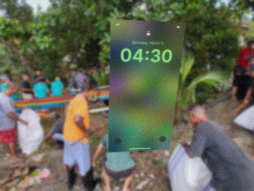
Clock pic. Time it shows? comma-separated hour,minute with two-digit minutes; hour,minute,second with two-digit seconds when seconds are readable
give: 4,30
